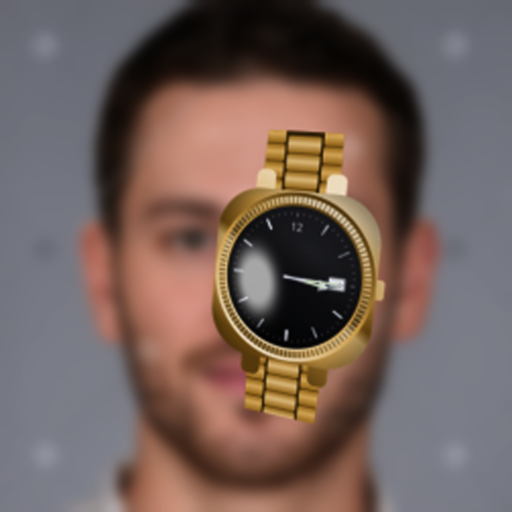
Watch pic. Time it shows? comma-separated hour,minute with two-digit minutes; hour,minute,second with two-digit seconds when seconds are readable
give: 3,15
